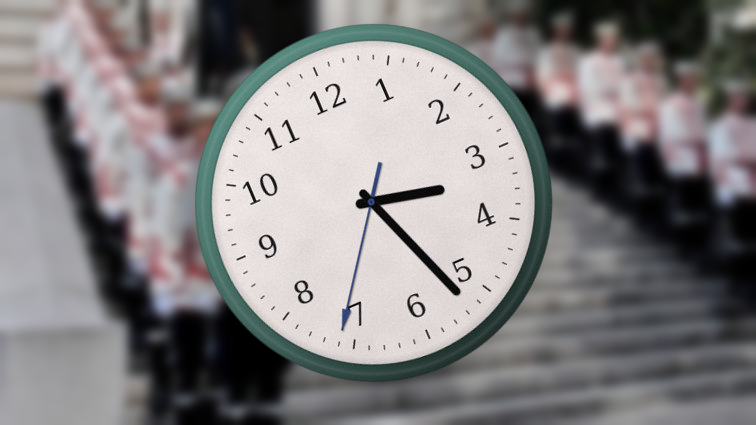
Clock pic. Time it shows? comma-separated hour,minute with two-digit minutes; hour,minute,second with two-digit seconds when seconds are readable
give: 3,26,36
